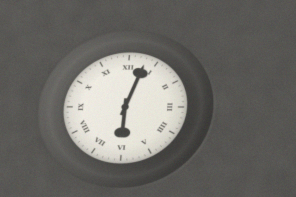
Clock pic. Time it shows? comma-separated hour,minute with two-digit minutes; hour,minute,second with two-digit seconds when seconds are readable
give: 6,03
